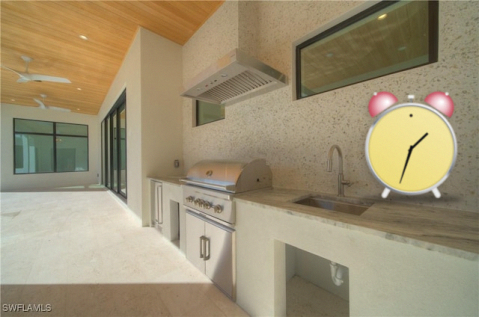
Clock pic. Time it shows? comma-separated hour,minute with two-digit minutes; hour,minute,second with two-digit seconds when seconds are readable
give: 1,33
